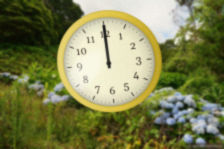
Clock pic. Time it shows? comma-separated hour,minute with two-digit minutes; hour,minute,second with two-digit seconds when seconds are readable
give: 12,00
